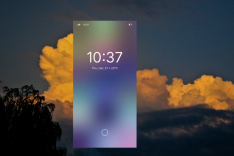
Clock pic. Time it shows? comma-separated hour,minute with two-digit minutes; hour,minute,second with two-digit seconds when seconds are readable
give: 10,37
